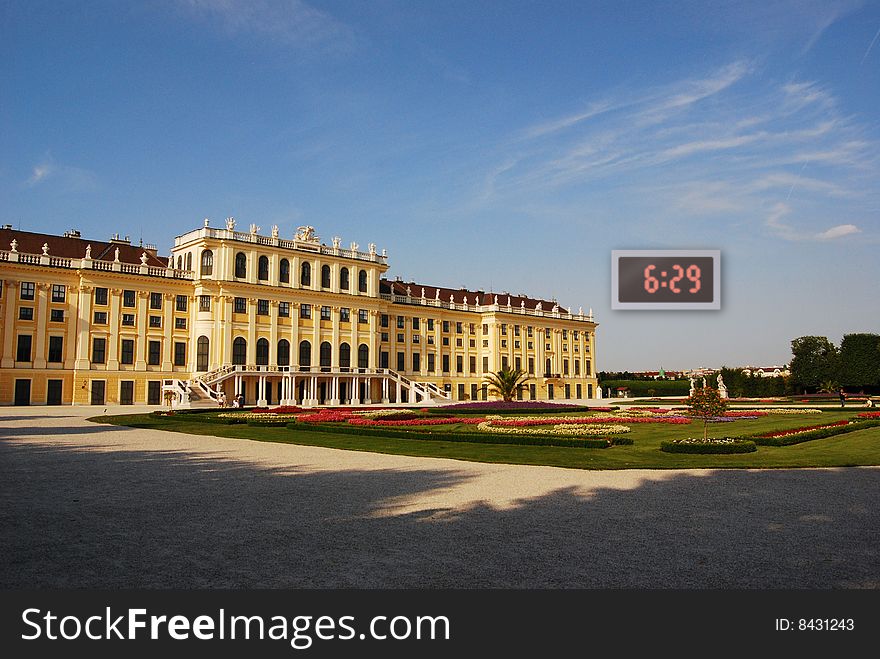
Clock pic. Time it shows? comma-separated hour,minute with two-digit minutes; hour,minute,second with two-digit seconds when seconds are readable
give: 6,29
